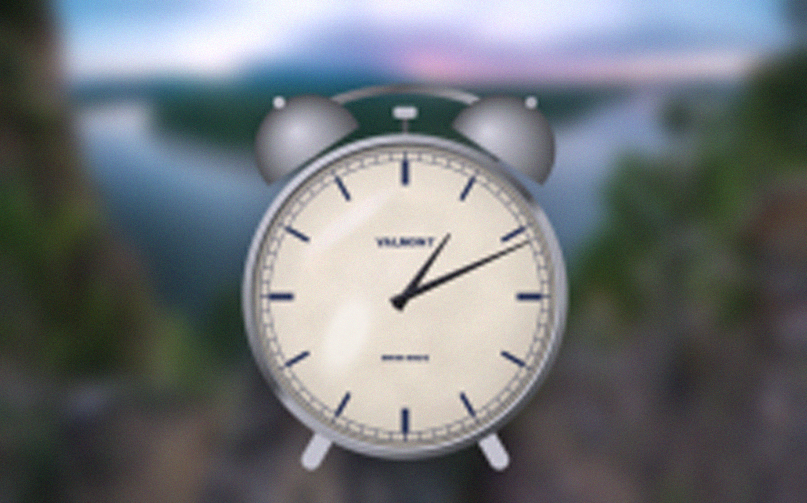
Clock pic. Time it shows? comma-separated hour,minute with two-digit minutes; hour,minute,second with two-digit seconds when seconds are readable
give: 1,11
